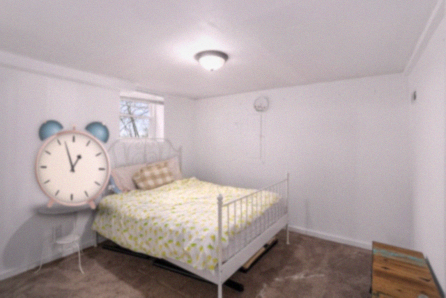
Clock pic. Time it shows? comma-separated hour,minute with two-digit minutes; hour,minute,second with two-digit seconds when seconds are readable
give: 12,57
